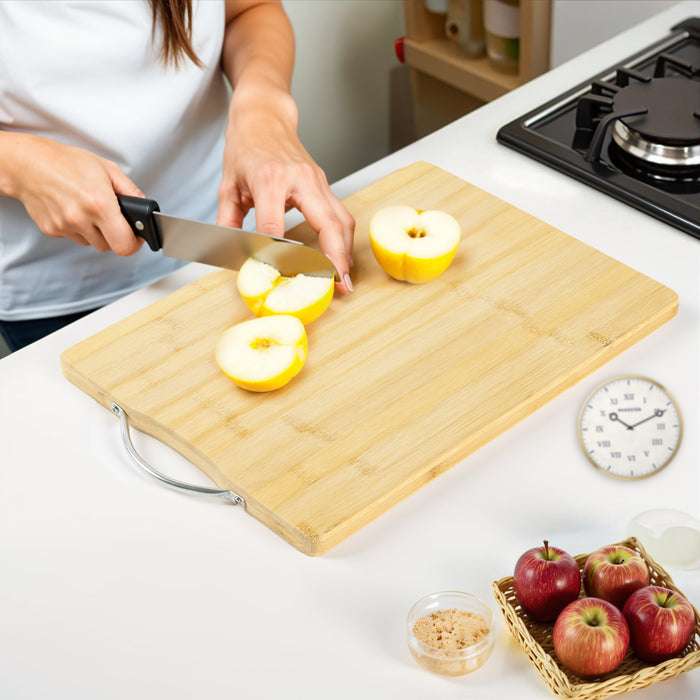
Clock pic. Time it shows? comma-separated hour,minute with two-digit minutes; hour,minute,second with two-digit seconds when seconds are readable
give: 10,11
